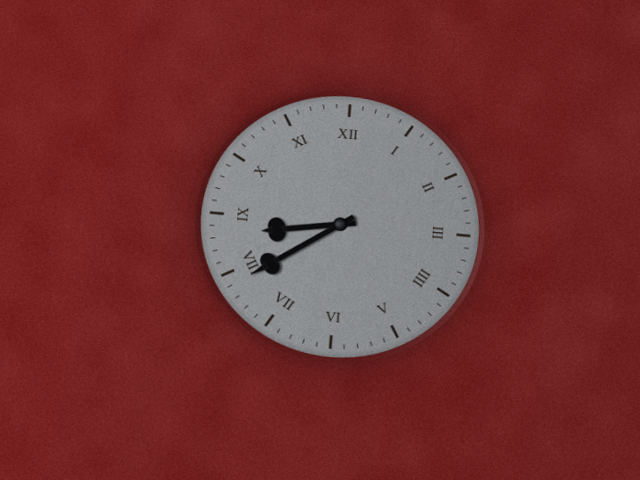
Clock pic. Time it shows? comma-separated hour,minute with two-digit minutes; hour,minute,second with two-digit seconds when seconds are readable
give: 8,39
